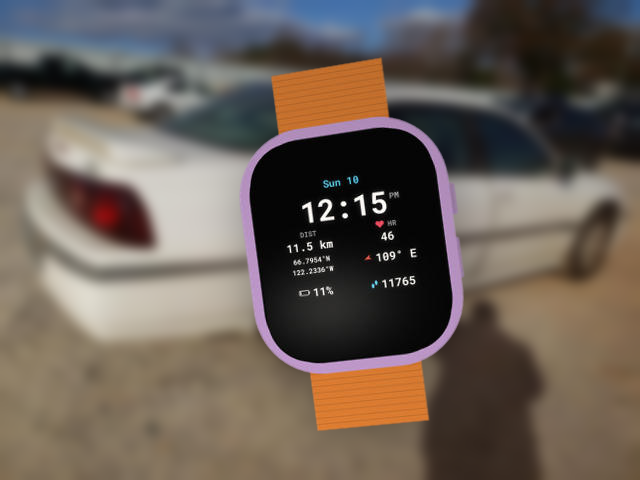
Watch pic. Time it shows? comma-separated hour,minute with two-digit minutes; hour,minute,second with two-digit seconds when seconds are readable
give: 12,15
